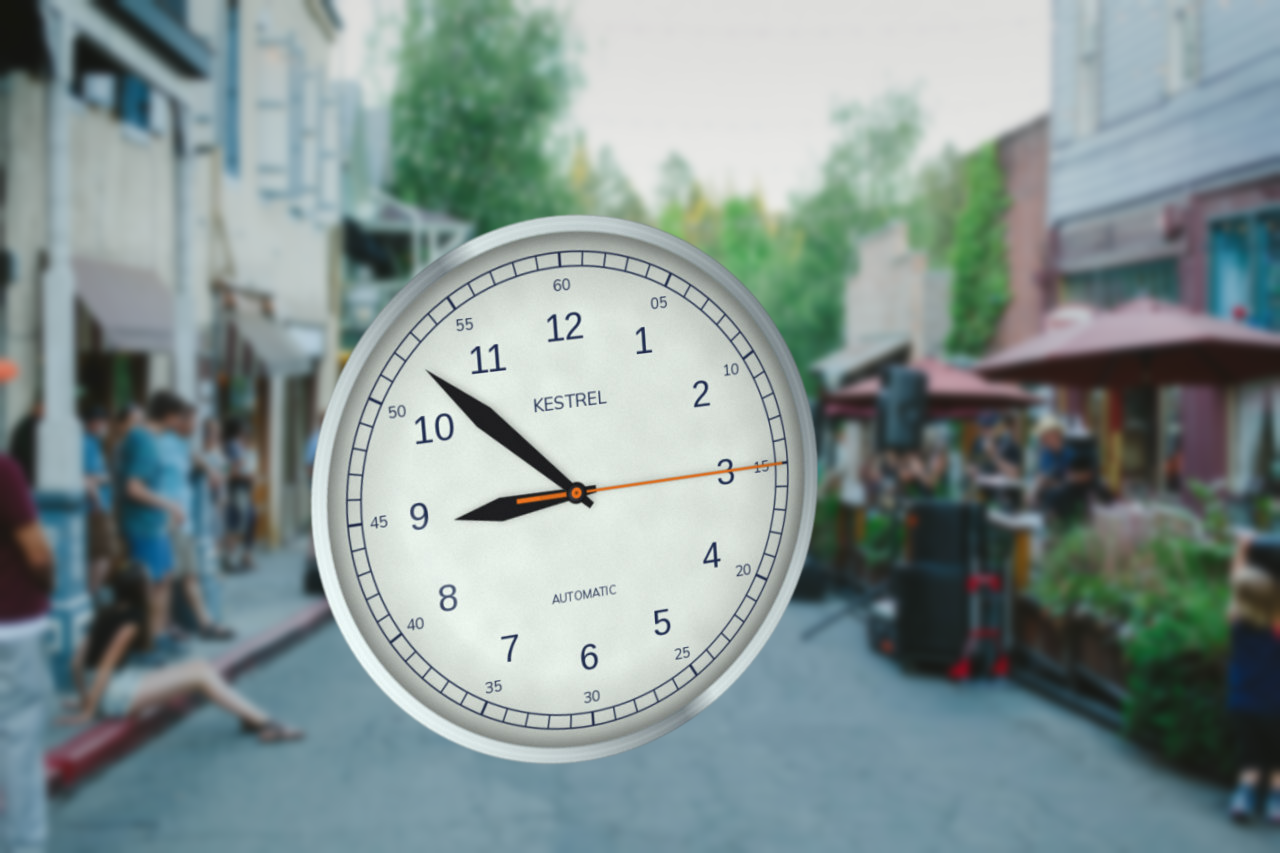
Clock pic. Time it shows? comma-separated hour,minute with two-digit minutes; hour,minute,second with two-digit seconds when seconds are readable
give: 8,52,15
